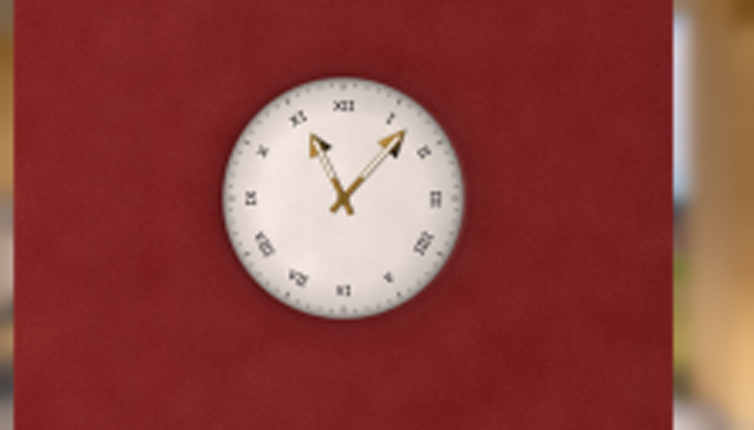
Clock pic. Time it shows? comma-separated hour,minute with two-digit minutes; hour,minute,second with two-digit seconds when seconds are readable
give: 11,07
